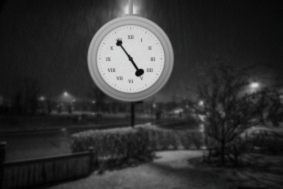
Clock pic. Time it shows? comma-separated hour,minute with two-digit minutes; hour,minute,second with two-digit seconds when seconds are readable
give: 4,54
